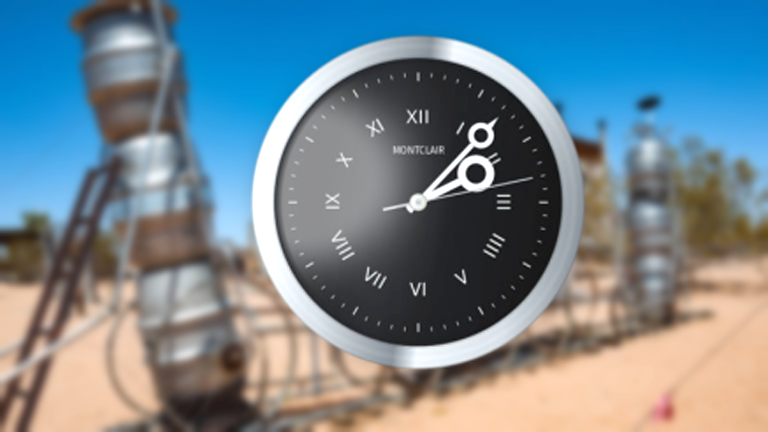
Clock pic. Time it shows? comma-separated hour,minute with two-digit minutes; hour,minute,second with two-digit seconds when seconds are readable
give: 2,07,13
